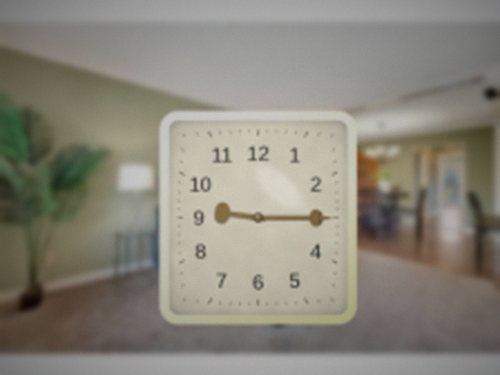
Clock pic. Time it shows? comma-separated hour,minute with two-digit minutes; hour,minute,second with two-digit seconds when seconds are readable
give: 9,15
